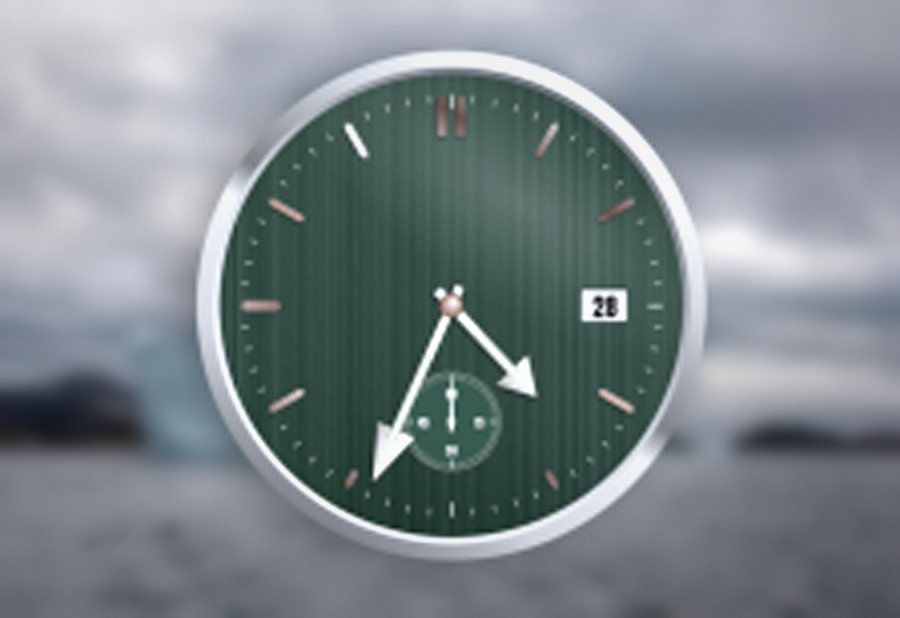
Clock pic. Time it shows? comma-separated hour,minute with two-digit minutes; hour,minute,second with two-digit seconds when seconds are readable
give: 4,34
